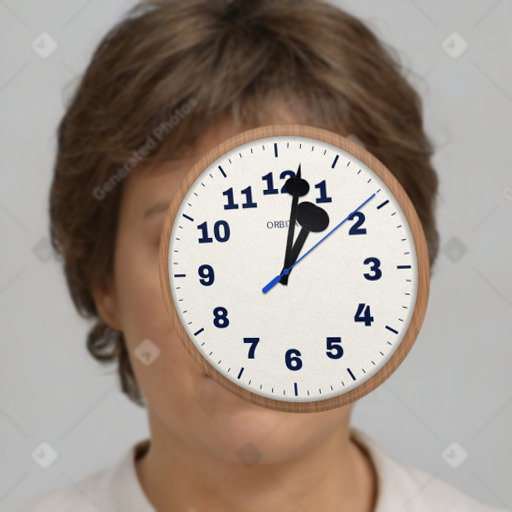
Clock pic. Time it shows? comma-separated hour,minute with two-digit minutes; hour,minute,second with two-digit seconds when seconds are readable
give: 1,02,09
